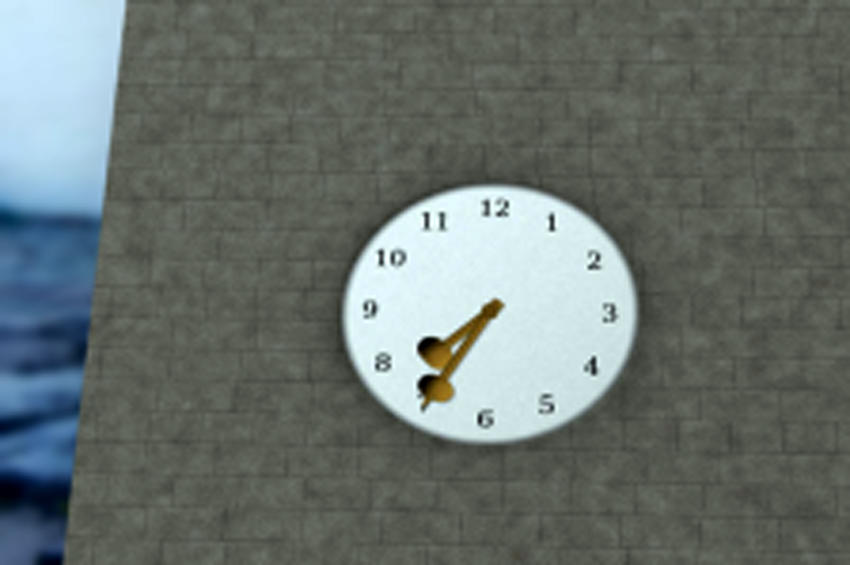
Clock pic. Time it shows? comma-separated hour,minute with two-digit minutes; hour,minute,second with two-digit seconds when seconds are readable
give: 7,35
